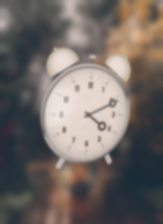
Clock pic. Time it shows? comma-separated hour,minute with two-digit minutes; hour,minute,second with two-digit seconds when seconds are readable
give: 4,11
